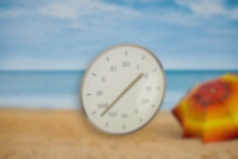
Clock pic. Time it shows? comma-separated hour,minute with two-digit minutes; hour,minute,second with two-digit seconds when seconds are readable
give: 1,38
